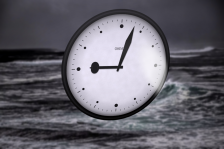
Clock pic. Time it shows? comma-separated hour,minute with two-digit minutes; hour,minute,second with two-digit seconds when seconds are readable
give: 9,03
